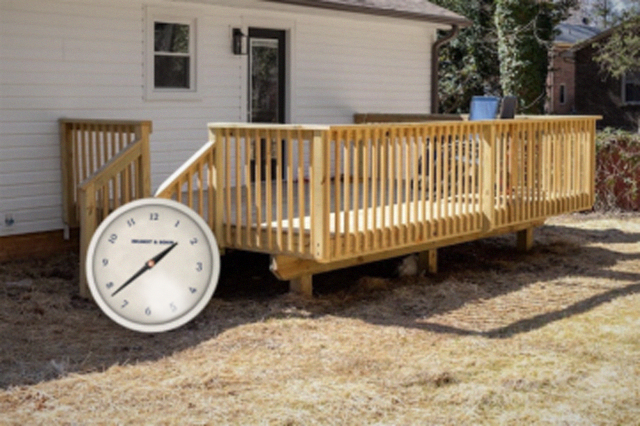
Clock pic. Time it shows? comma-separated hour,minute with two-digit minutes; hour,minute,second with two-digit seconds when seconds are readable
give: 1,38
